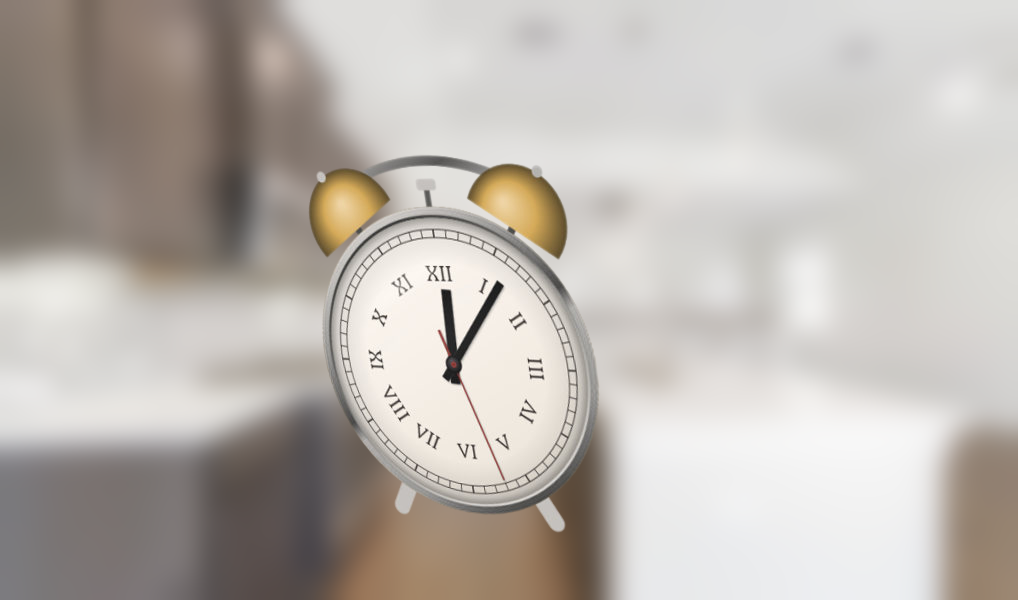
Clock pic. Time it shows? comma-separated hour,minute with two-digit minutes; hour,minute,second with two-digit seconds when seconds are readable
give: 12,06,27
